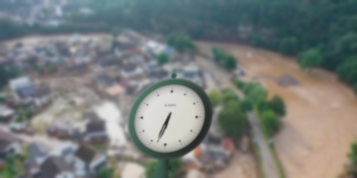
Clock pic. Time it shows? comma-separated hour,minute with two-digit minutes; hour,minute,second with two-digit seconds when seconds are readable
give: 6,33
